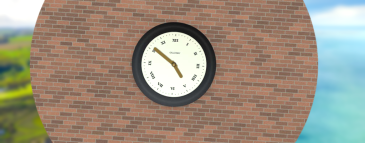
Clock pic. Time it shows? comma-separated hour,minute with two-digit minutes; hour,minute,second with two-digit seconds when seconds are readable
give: 4,51
